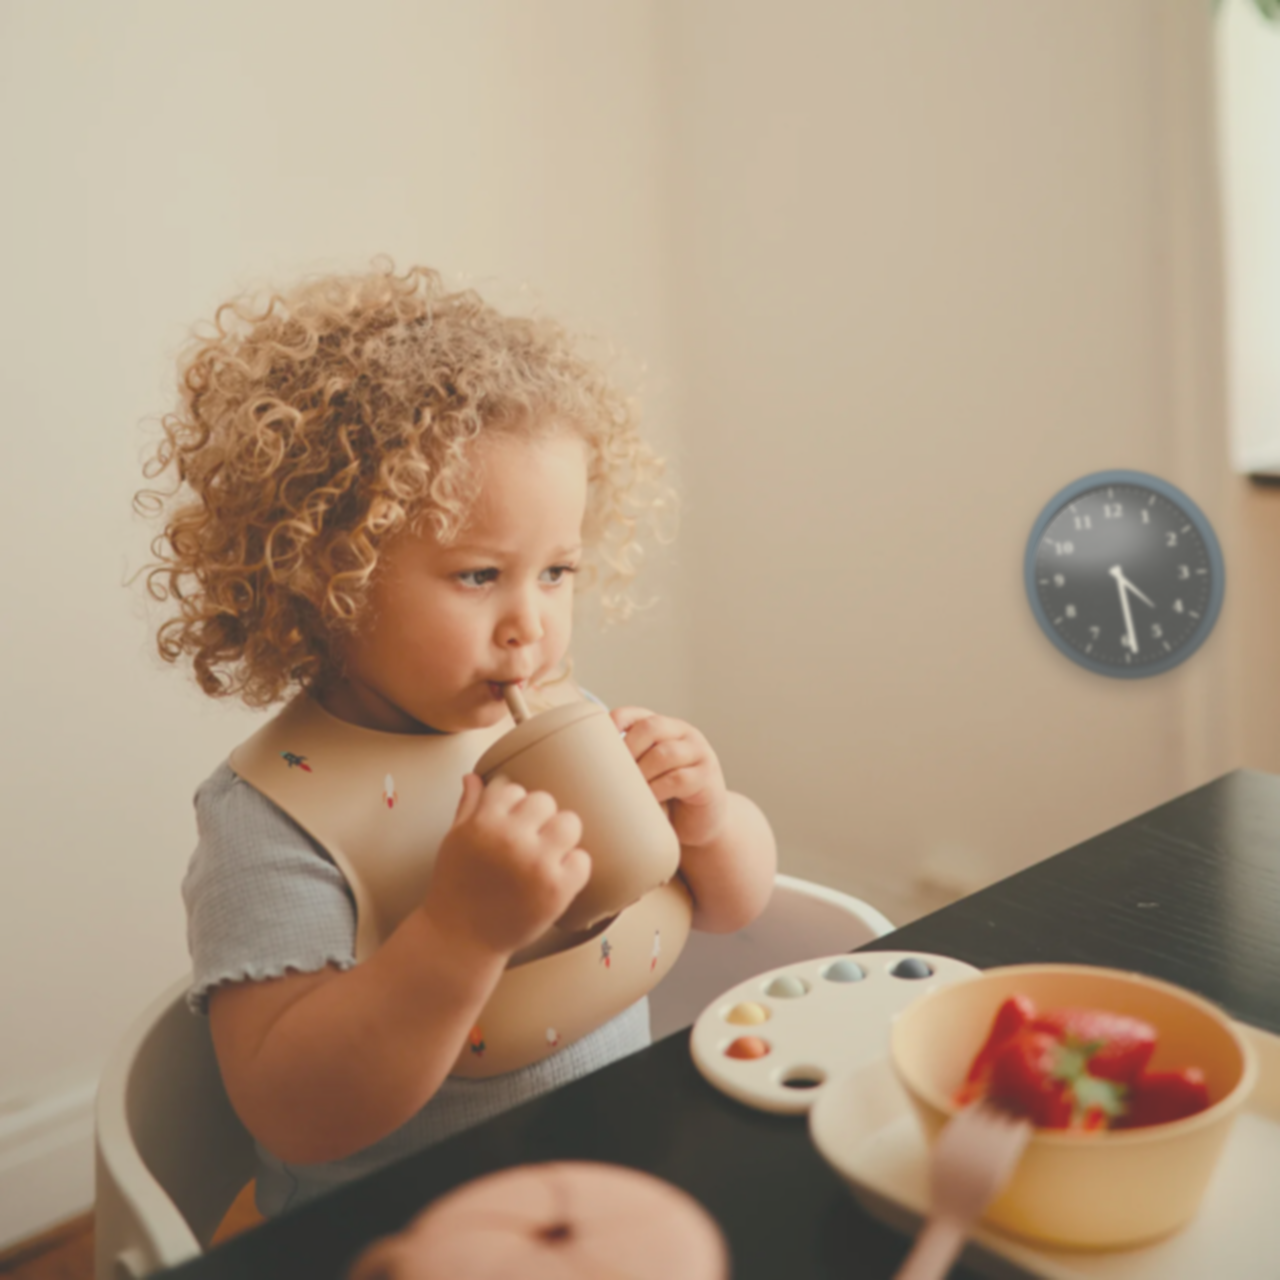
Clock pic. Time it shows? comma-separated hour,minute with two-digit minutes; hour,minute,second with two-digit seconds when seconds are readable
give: 4,29
